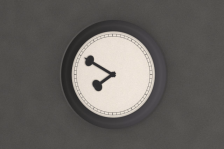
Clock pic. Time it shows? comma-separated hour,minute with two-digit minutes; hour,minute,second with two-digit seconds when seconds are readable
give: 7,50
